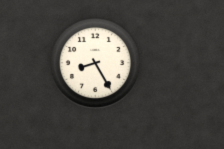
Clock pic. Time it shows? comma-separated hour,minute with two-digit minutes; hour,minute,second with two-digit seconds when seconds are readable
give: 8,25
